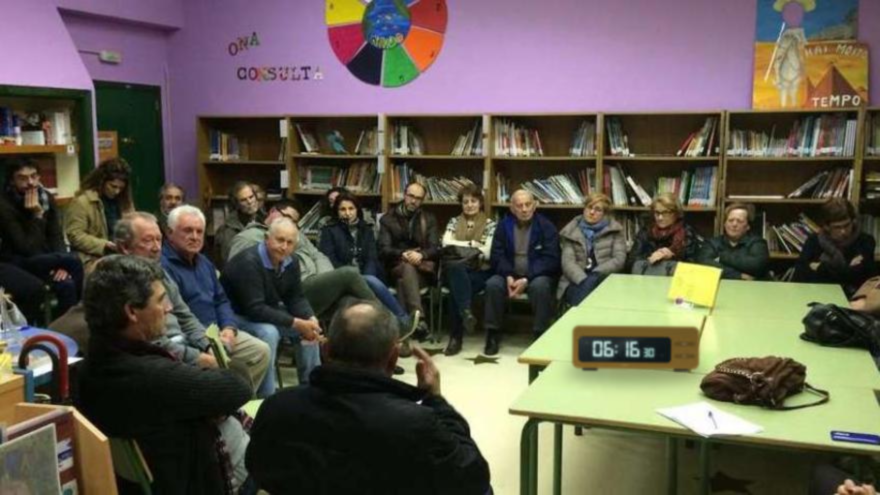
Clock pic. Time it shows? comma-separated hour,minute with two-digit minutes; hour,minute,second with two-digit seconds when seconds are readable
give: 6,16
